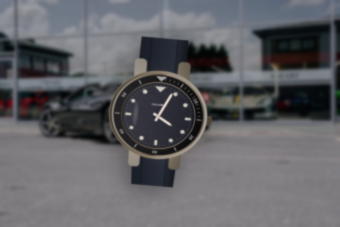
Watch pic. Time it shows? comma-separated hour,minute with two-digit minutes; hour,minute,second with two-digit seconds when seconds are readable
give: 4,04
